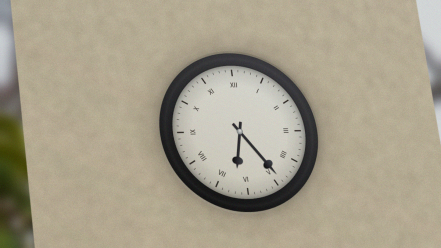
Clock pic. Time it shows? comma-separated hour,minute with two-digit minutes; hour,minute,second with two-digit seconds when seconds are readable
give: 6,24
